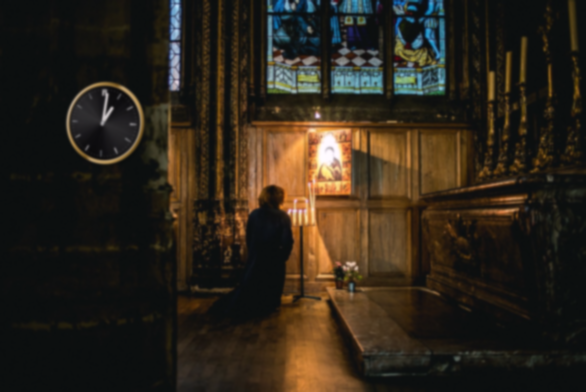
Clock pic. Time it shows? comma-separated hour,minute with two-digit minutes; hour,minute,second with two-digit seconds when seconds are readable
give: 1,01
